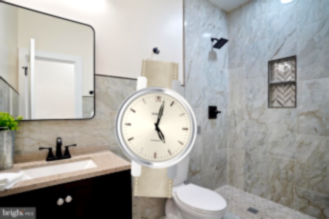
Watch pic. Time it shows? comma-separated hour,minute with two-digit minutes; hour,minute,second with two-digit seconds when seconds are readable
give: 5,02
